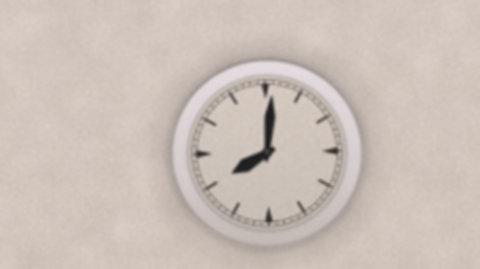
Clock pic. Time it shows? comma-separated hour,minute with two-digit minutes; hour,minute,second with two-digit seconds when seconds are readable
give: 8,01
